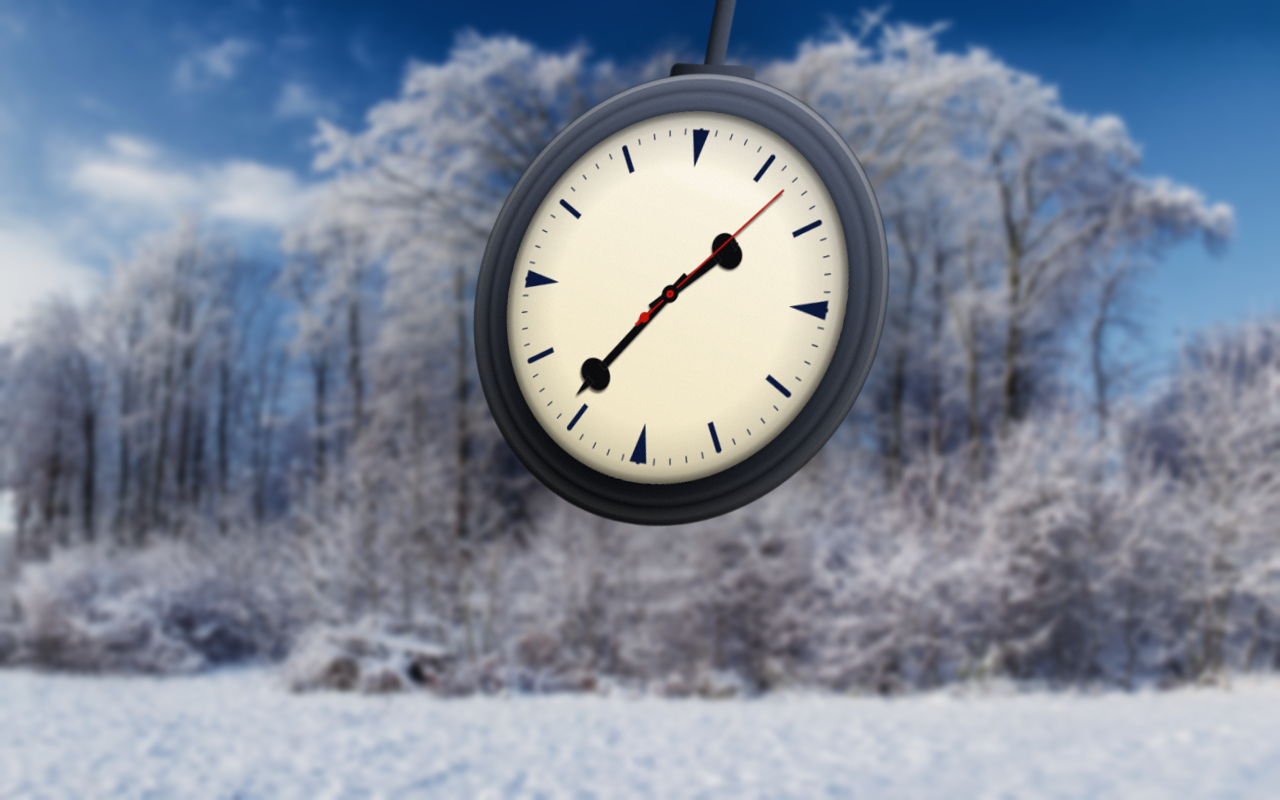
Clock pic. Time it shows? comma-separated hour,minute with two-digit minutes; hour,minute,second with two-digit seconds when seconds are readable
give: 1,36,07
